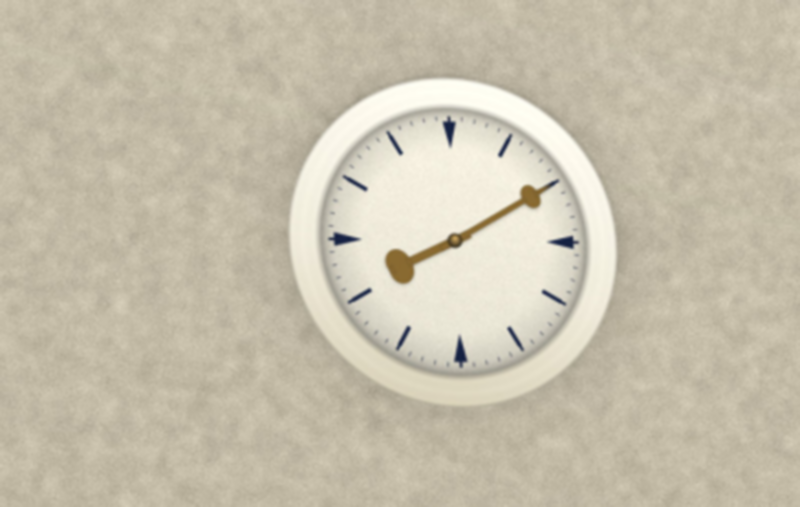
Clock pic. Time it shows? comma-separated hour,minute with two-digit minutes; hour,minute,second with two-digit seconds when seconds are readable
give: 8,10
